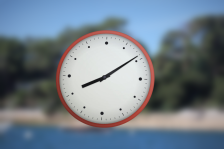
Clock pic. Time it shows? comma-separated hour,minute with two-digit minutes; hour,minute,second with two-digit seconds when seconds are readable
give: 8,09
